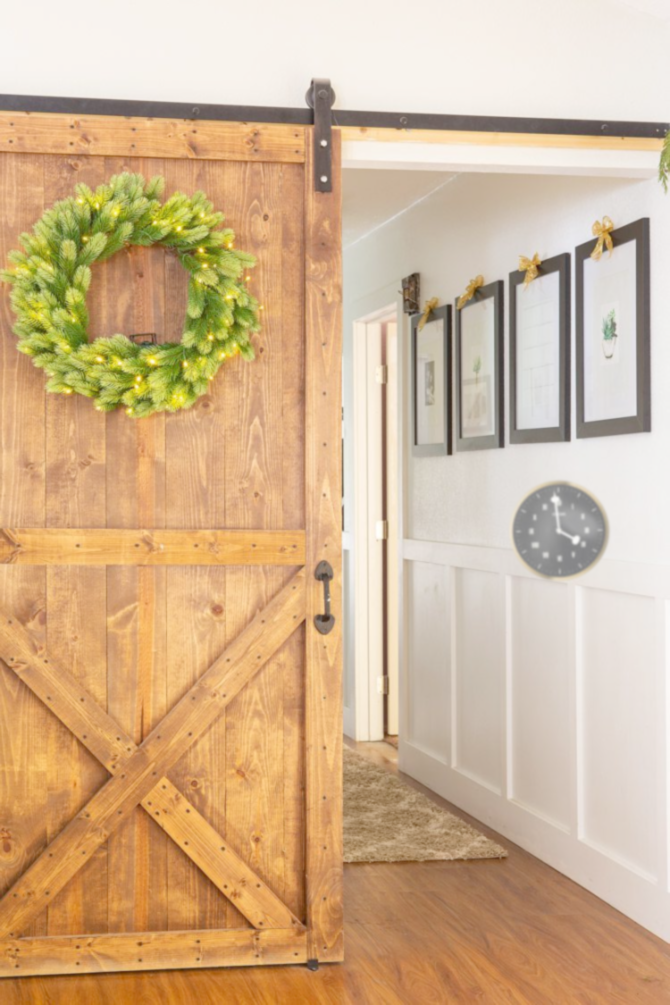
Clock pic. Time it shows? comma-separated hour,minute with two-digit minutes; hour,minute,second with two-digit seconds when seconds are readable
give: 3,59
